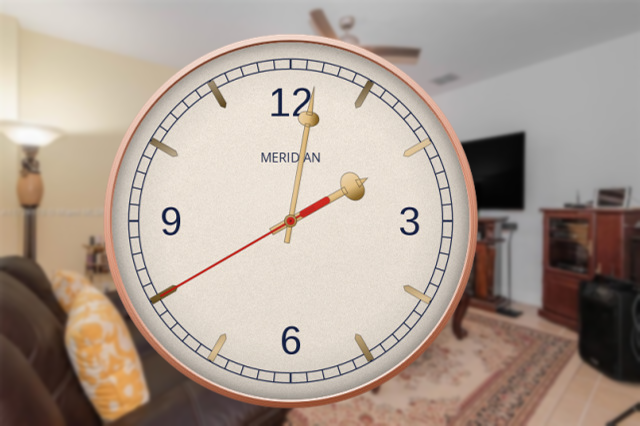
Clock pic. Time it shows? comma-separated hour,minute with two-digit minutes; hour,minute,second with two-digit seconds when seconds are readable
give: 2,01,40
